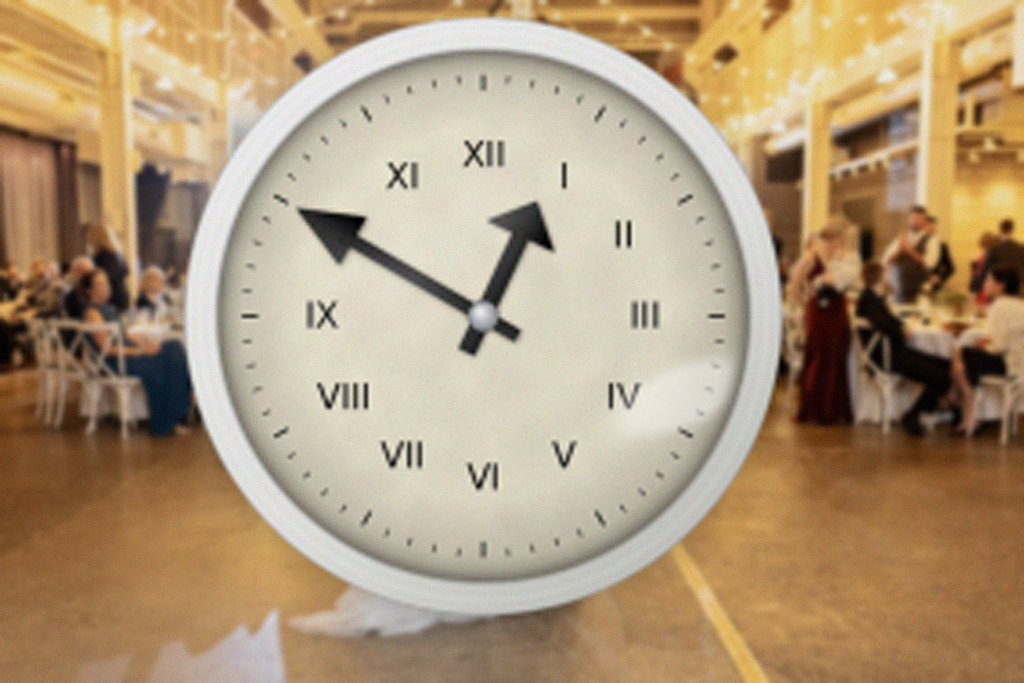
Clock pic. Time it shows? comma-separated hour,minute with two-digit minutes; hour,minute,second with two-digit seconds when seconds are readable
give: 12,50
